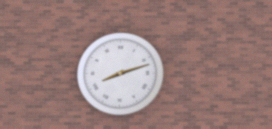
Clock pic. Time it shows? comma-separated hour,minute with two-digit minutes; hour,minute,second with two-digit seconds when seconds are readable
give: 8,12
